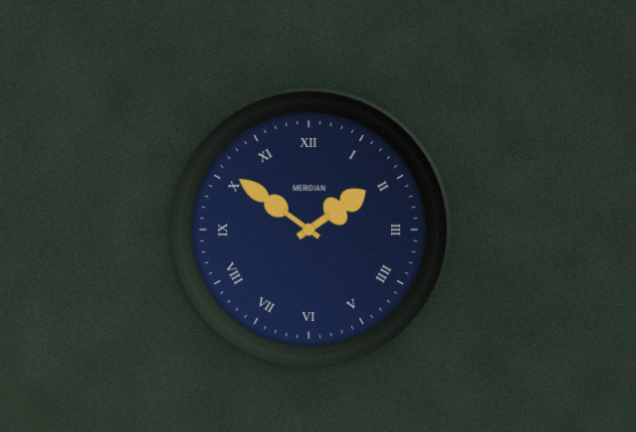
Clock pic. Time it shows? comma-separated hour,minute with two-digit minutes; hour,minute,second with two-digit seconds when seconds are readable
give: 1,51
